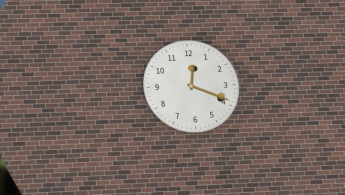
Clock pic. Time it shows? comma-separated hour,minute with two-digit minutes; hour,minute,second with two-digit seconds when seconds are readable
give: 12,19
